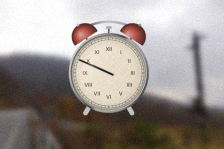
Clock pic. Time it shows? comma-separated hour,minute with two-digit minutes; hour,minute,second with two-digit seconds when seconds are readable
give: 9,49
